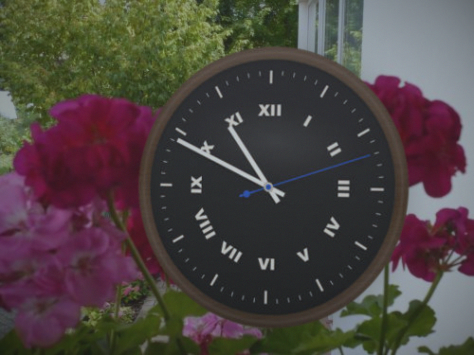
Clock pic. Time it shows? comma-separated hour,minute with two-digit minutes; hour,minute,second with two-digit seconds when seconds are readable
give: 10,49,12
